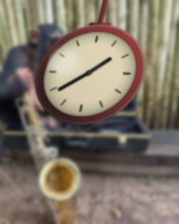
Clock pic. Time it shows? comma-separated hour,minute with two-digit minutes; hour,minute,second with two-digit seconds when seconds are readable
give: 1,39
